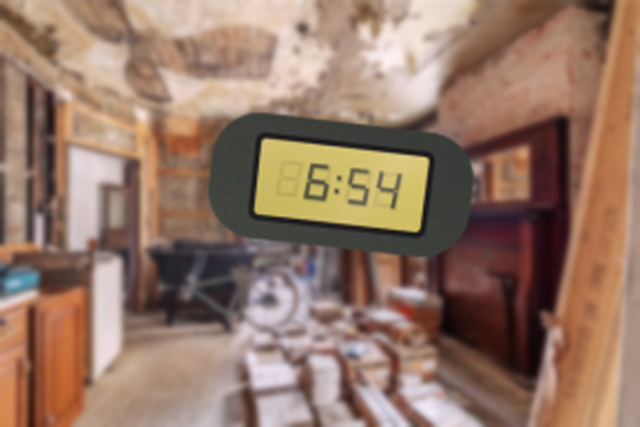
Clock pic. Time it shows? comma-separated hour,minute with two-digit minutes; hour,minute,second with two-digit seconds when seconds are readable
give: 6,54
